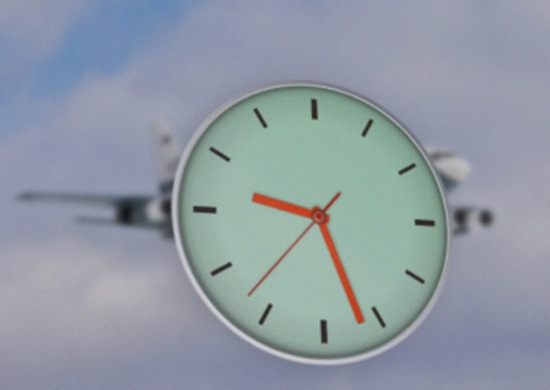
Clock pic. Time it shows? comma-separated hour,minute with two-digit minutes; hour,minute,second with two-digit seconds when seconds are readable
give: 9,26,37
